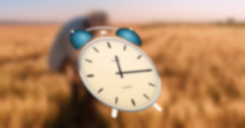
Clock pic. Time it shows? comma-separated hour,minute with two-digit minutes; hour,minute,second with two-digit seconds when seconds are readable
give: 12,15
